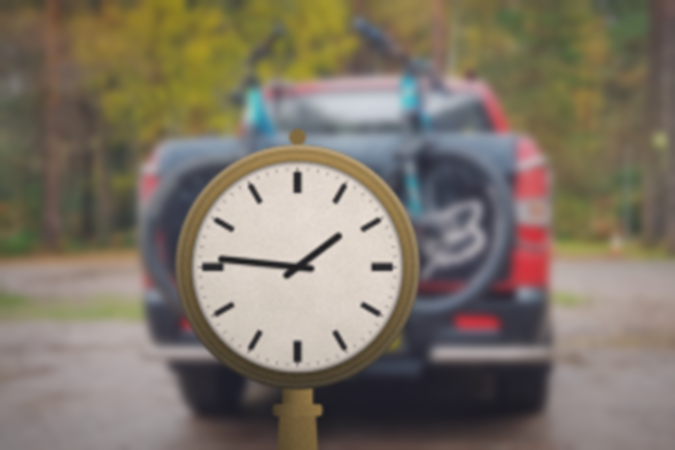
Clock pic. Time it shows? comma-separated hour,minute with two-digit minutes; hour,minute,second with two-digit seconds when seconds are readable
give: 1,46
